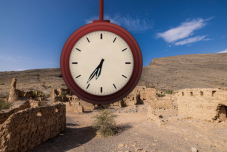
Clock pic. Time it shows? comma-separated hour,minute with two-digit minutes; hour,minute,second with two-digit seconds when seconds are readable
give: 6,36
